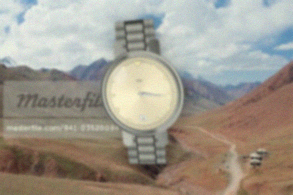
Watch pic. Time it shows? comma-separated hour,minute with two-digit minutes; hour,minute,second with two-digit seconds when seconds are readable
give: 3,16
